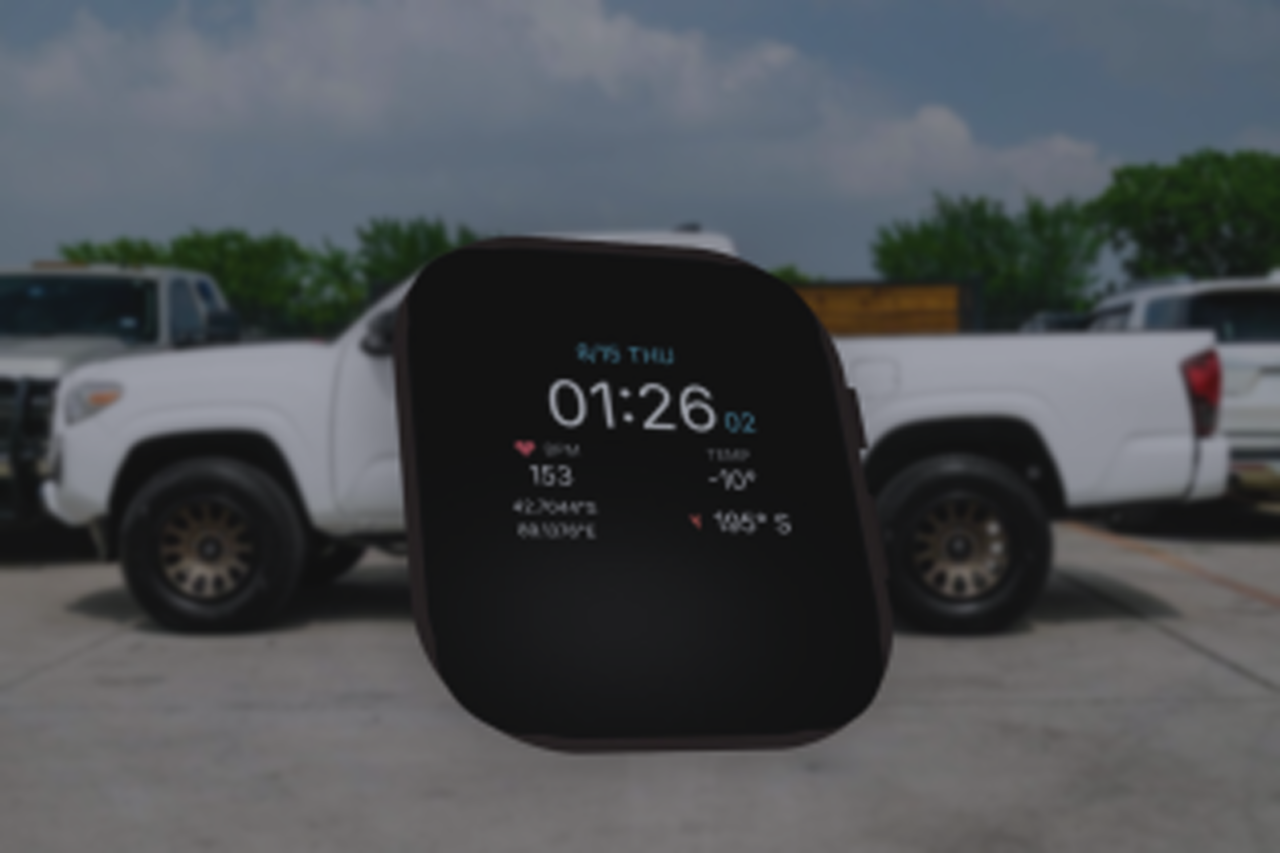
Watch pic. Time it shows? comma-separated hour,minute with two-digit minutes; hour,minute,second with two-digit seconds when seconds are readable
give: 1,26
